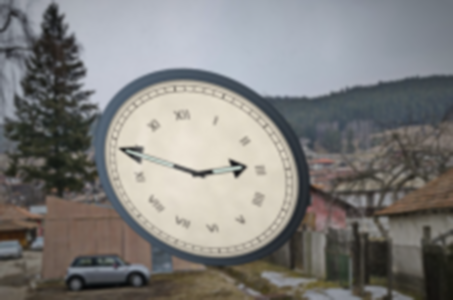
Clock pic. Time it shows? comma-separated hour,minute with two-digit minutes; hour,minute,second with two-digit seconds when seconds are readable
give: 2,49
